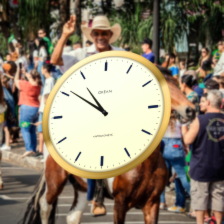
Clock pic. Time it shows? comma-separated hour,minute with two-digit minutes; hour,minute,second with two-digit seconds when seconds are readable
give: 10,51
